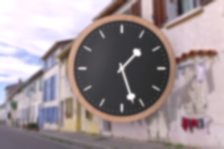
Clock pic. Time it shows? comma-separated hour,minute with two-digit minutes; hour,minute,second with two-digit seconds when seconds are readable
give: 1,27
